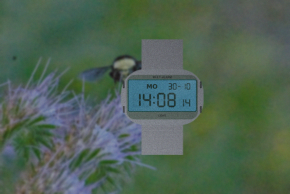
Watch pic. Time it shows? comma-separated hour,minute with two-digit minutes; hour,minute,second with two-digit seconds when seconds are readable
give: 14,08,14
